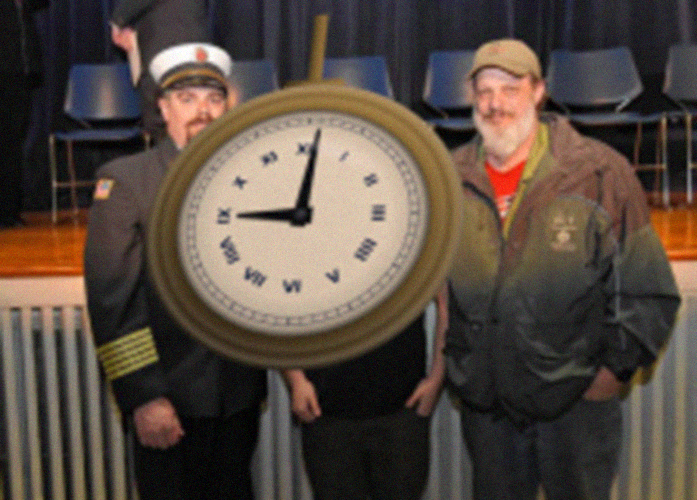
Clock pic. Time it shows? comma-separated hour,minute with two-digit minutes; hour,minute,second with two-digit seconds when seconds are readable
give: 9,01
